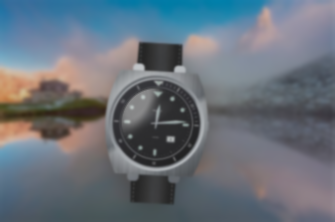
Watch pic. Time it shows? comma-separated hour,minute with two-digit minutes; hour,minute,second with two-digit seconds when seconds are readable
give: 12,14
